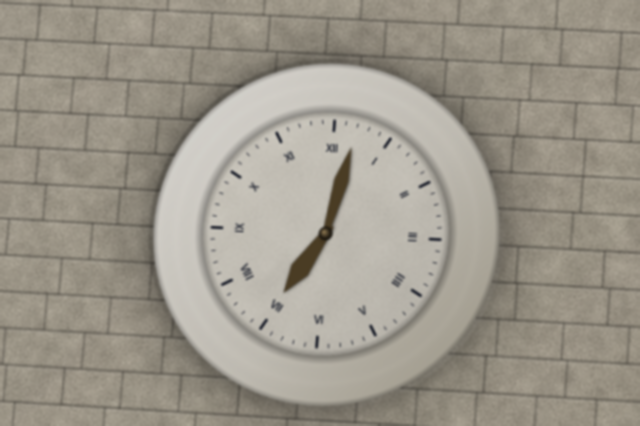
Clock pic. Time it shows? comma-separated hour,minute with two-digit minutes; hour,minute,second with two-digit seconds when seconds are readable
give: 7,02
